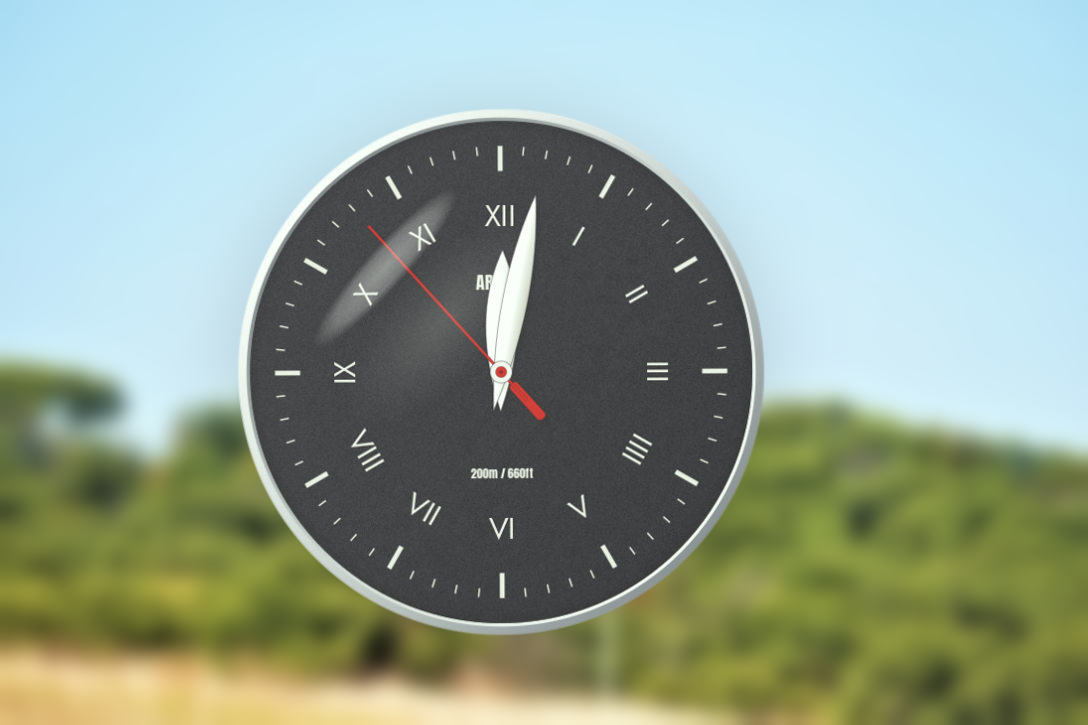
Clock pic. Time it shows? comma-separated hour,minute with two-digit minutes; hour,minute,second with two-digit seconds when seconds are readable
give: 12,01,53
